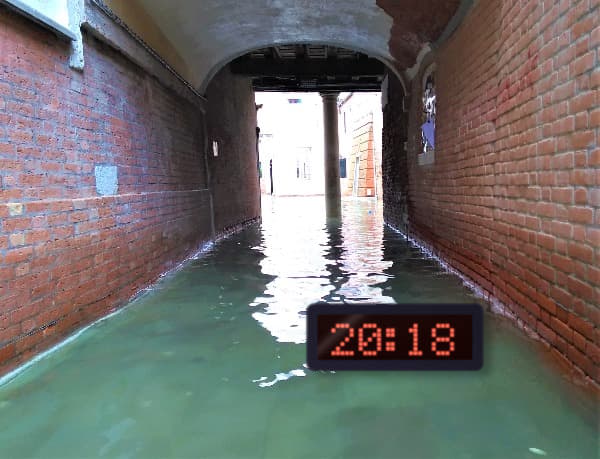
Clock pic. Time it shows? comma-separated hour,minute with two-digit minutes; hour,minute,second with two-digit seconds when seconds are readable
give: 20,18
